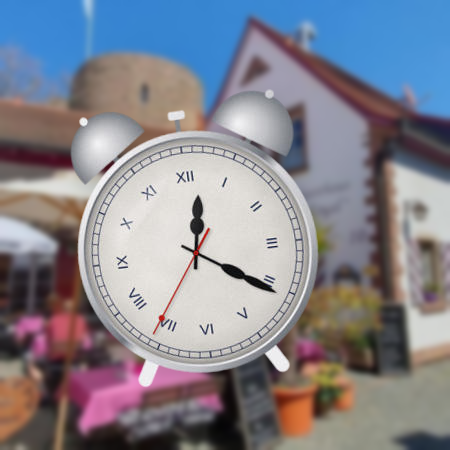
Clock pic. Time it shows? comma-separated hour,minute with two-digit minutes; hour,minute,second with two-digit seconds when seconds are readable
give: 12,20,36
